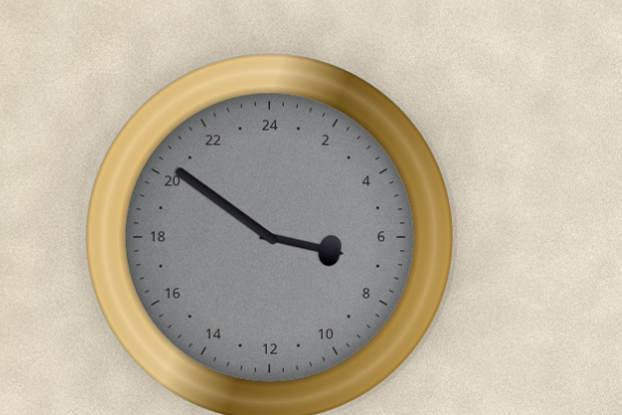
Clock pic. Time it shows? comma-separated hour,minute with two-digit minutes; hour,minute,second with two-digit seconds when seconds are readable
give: 6,51
